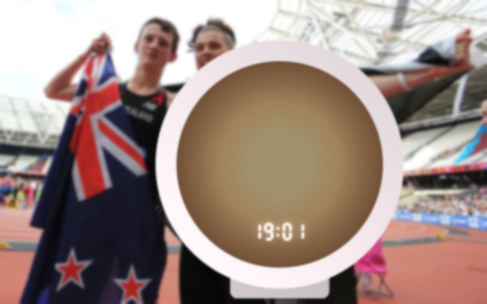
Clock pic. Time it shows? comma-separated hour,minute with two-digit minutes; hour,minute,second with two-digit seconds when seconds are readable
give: 19,01
